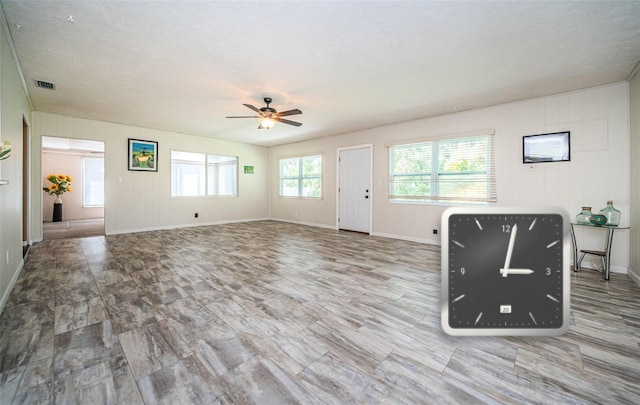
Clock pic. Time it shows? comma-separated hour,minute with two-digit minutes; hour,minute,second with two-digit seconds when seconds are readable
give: 3,02
